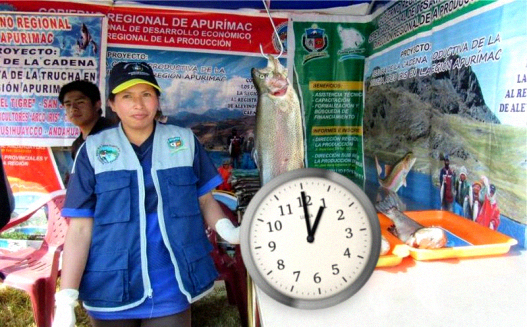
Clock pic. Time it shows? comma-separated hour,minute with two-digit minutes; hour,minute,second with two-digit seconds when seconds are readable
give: 1,00
